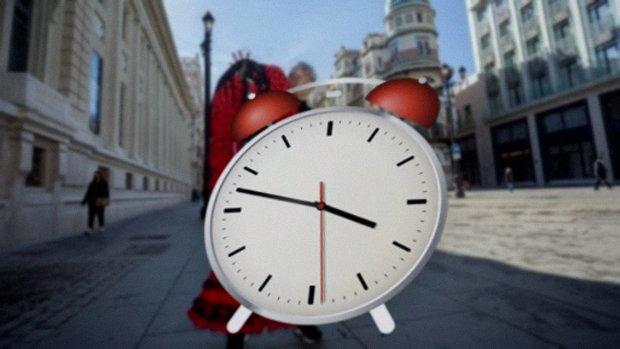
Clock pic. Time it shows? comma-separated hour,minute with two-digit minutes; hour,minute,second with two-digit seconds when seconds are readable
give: 3,47,29
